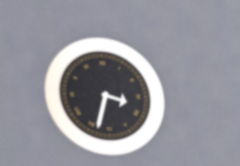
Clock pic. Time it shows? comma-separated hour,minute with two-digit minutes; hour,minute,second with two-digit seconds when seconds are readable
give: 3,33
